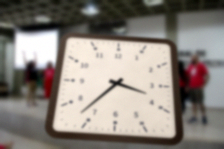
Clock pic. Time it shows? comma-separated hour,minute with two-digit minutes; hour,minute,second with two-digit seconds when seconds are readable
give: 3,37
